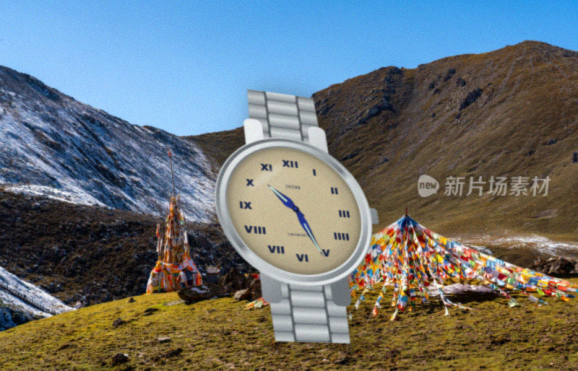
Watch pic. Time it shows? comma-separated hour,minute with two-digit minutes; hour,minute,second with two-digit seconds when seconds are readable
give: 10,26
